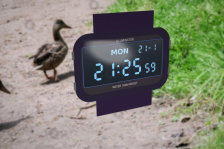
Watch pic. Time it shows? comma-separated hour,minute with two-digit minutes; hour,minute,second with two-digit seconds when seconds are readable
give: 21,25,59
